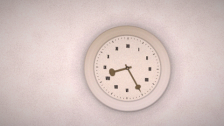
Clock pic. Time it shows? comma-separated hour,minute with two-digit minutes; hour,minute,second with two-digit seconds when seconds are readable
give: 8,25
